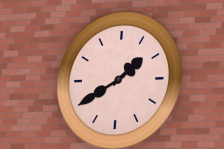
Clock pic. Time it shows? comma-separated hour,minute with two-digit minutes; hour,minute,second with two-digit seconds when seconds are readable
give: 1,40
